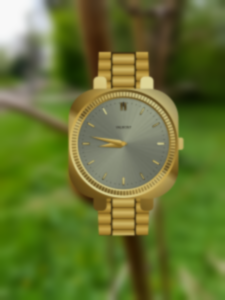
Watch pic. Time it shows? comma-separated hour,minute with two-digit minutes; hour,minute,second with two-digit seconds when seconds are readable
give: 8,47
